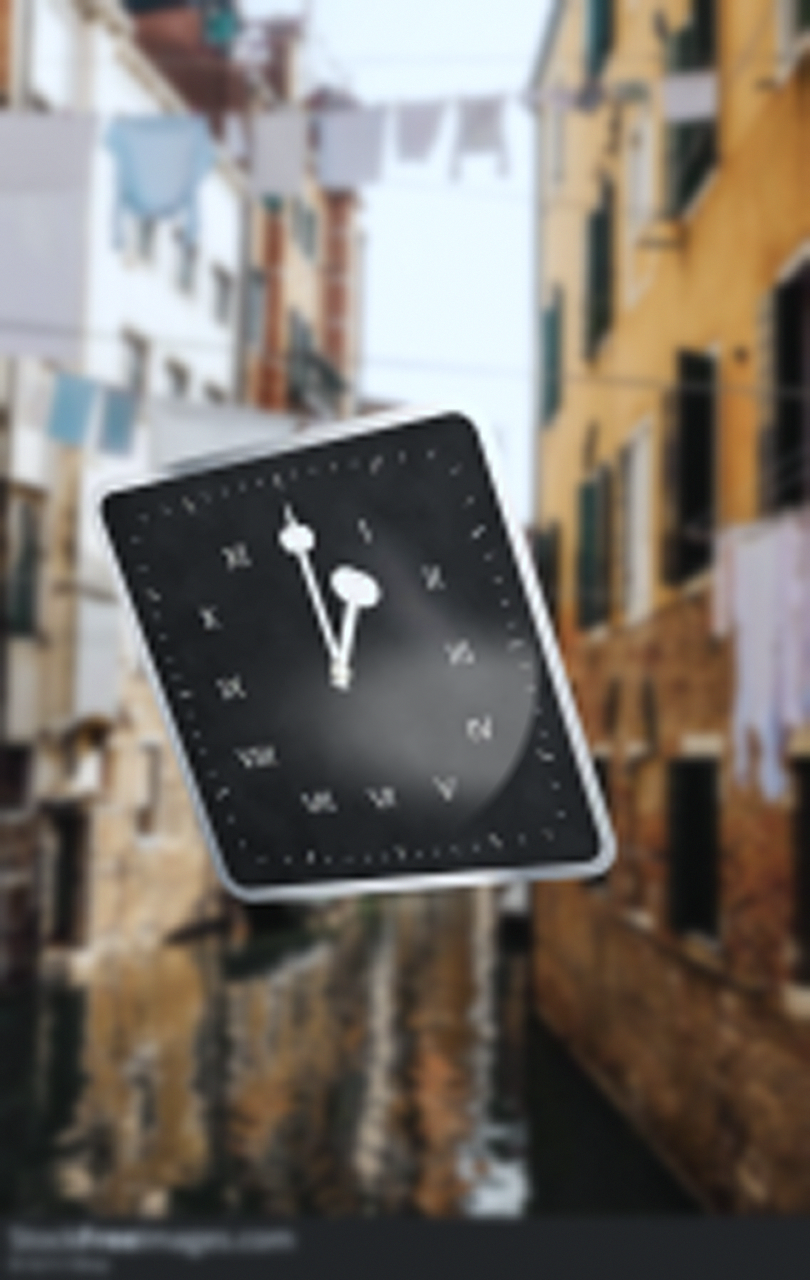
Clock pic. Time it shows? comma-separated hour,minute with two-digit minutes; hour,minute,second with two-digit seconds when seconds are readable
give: 1,00
